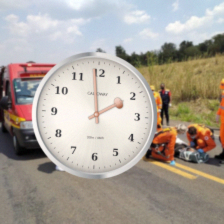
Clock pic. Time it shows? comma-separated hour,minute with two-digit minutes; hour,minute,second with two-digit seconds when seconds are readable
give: 1,59
